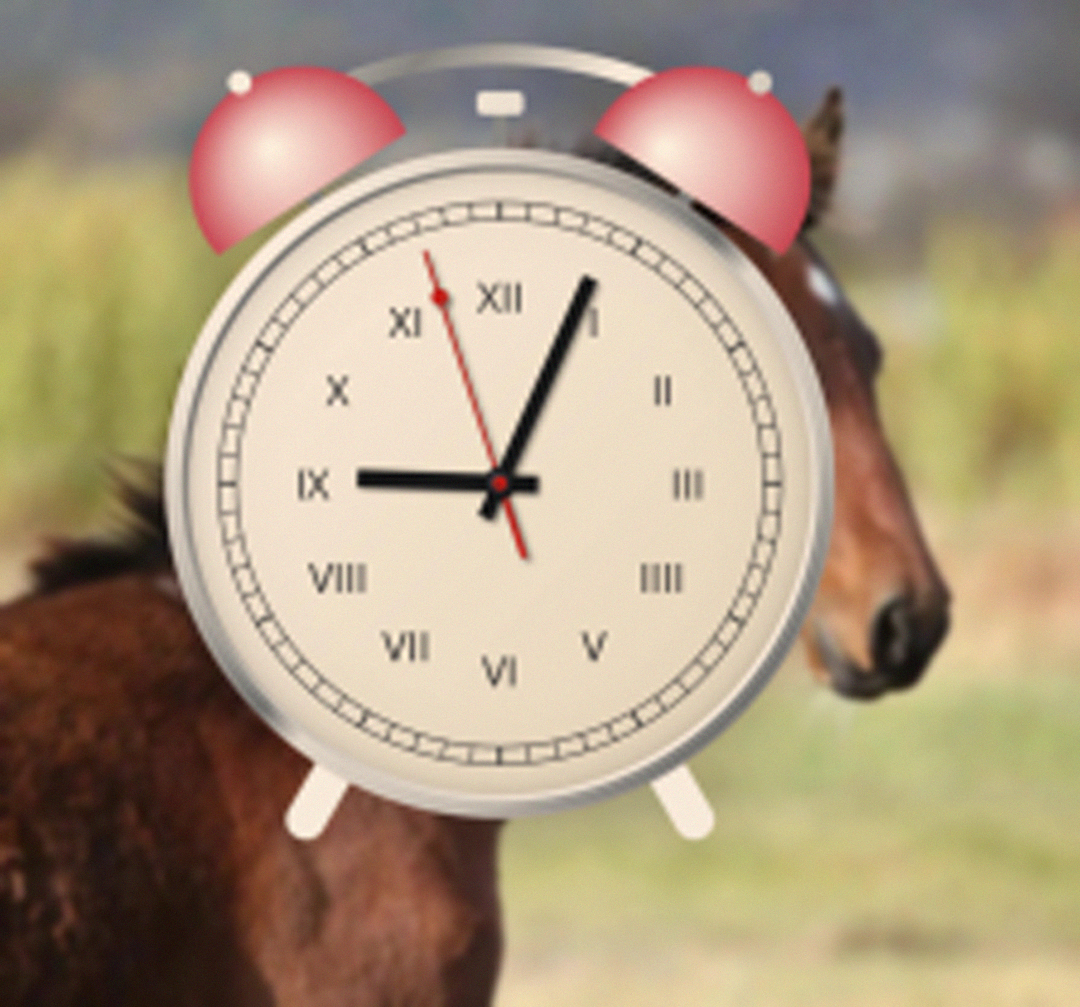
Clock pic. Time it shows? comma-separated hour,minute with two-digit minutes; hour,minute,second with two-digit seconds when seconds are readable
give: 9,03,57
